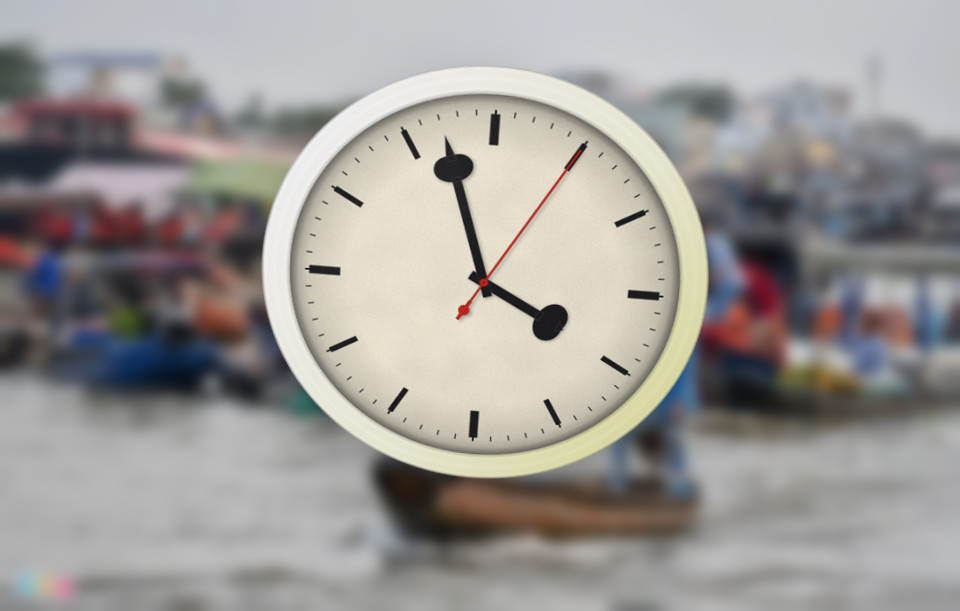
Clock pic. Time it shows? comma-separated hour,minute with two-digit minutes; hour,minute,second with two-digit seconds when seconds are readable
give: 3,57,05
